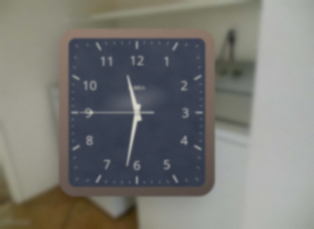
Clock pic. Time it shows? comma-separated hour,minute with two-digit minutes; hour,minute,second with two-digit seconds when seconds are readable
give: 11,31,45
